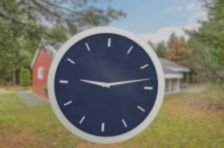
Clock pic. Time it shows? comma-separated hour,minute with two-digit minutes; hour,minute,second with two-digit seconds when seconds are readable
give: 9,13
